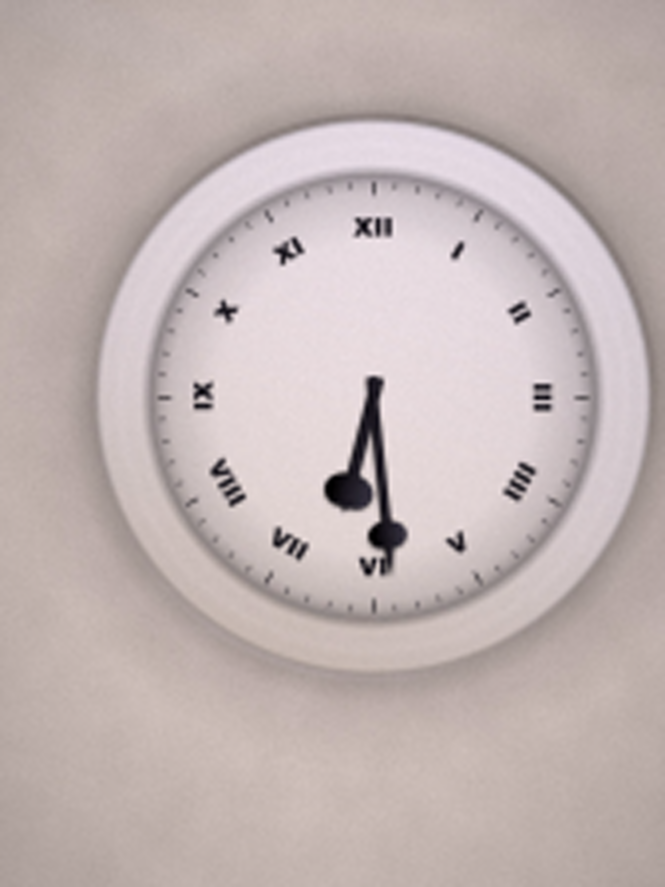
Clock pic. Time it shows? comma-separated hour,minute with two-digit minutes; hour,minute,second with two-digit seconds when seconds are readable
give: 6,29
